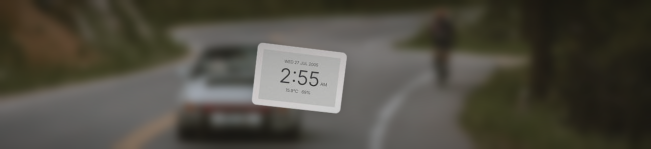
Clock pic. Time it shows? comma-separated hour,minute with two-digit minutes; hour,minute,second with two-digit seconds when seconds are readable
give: 2,55
